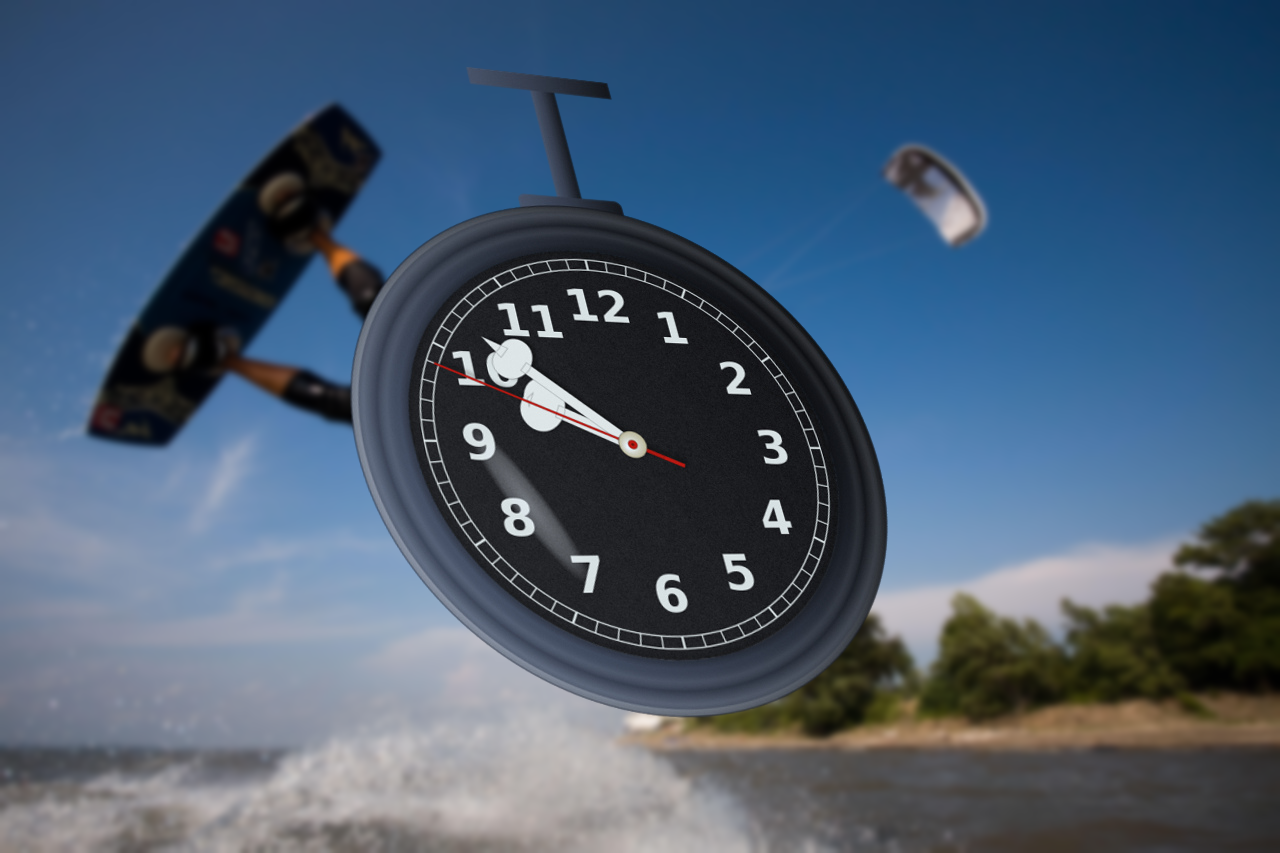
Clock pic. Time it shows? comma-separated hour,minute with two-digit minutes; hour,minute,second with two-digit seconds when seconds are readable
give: 9,51,49
